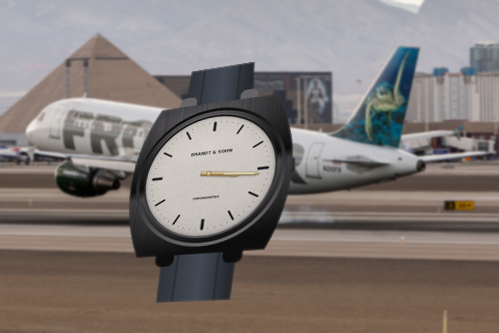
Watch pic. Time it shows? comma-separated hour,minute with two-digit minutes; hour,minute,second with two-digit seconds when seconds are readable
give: 3,16
